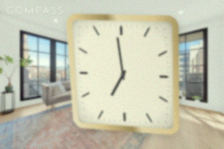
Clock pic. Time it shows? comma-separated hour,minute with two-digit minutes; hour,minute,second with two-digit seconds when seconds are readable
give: 6,59
